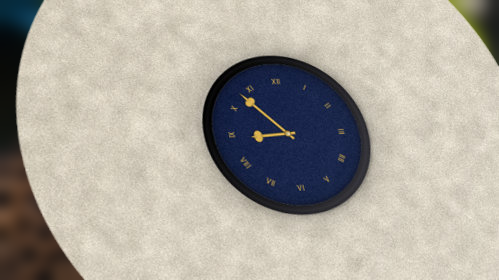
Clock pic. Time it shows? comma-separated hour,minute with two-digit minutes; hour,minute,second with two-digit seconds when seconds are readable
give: 8,53
